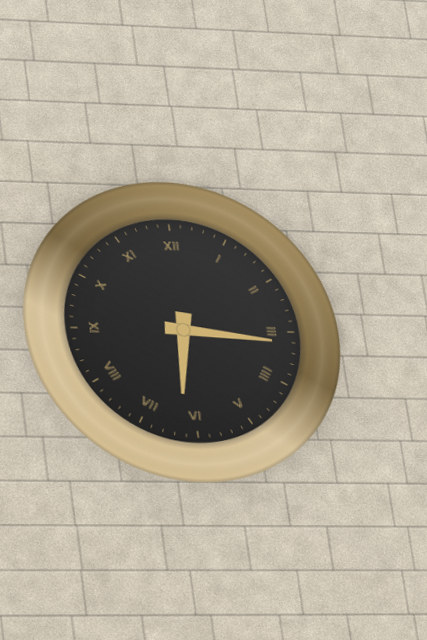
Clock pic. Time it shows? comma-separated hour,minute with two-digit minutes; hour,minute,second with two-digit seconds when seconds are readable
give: 6,16
